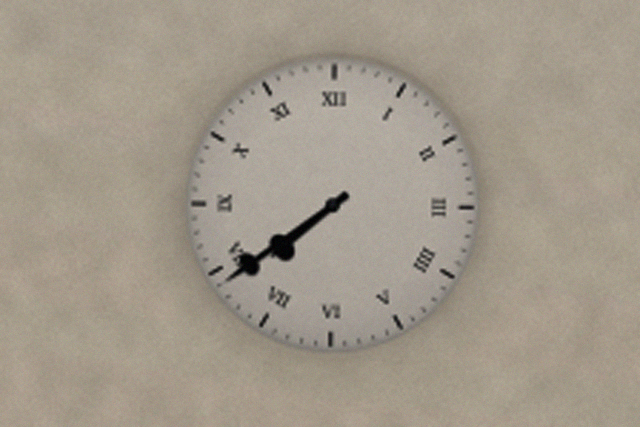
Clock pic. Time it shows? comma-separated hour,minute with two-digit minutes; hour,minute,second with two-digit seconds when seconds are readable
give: 7,39
